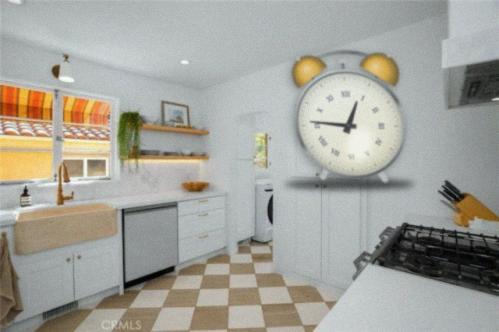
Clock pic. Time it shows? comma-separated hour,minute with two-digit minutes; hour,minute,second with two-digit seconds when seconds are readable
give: 12,46
